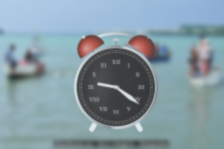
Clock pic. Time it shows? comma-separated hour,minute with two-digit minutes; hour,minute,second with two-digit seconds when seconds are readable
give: 9,21
